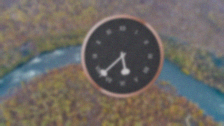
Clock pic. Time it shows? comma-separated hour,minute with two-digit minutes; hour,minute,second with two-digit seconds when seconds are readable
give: 5,38
